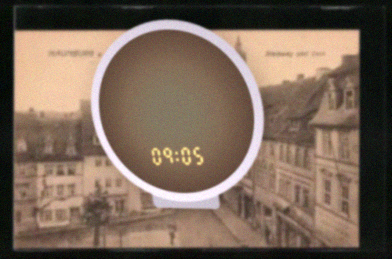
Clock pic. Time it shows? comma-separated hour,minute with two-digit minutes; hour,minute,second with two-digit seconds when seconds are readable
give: 9,05
